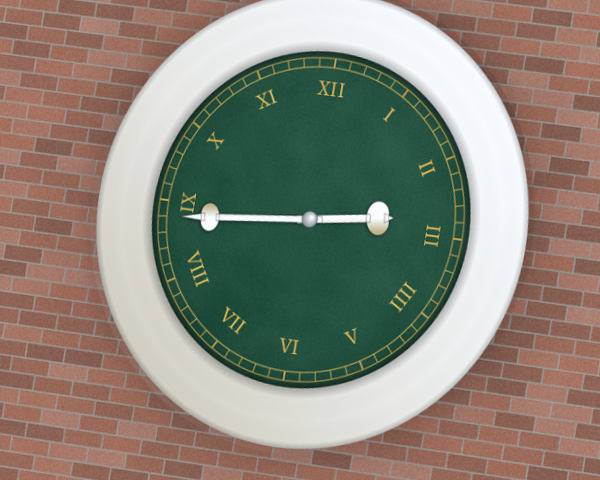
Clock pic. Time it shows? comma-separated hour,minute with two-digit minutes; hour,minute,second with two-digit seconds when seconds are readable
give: 2,44
